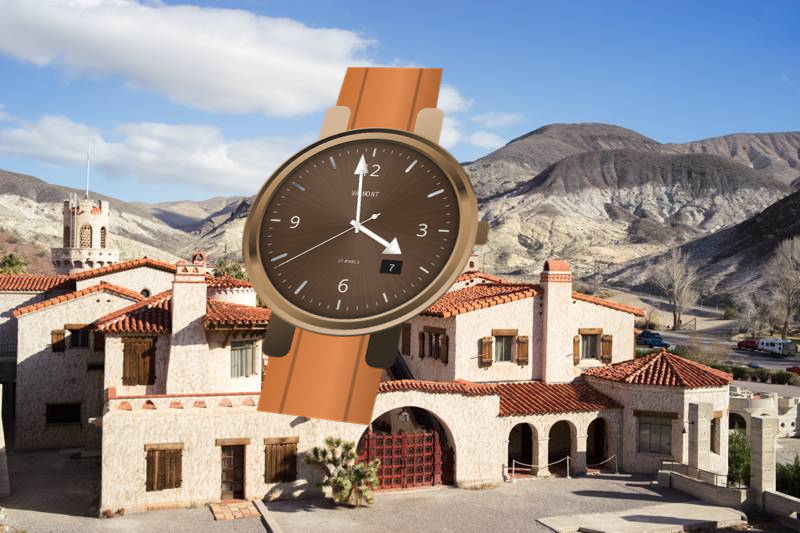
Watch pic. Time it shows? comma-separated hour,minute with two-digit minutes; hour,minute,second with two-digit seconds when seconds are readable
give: 3,58,39
